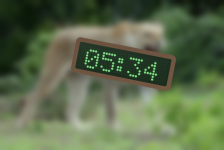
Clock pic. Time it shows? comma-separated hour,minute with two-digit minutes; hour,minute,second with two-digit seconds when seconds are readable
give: 5,34
